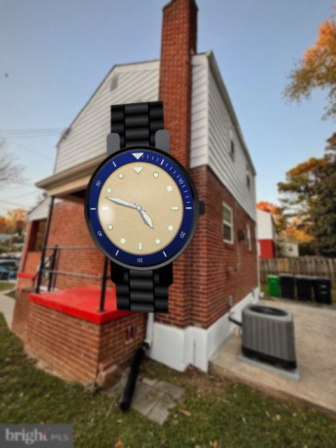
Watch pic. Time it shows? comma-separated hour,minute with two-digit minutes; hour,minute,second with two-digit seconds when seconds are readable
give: 4,48
